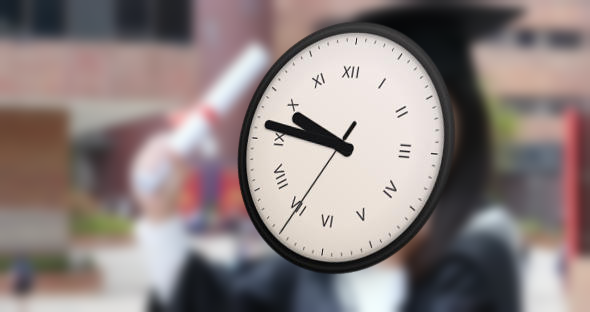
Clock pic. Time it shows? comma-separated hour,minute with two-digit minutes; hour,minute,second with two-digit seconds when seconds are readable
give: 9,46,35
